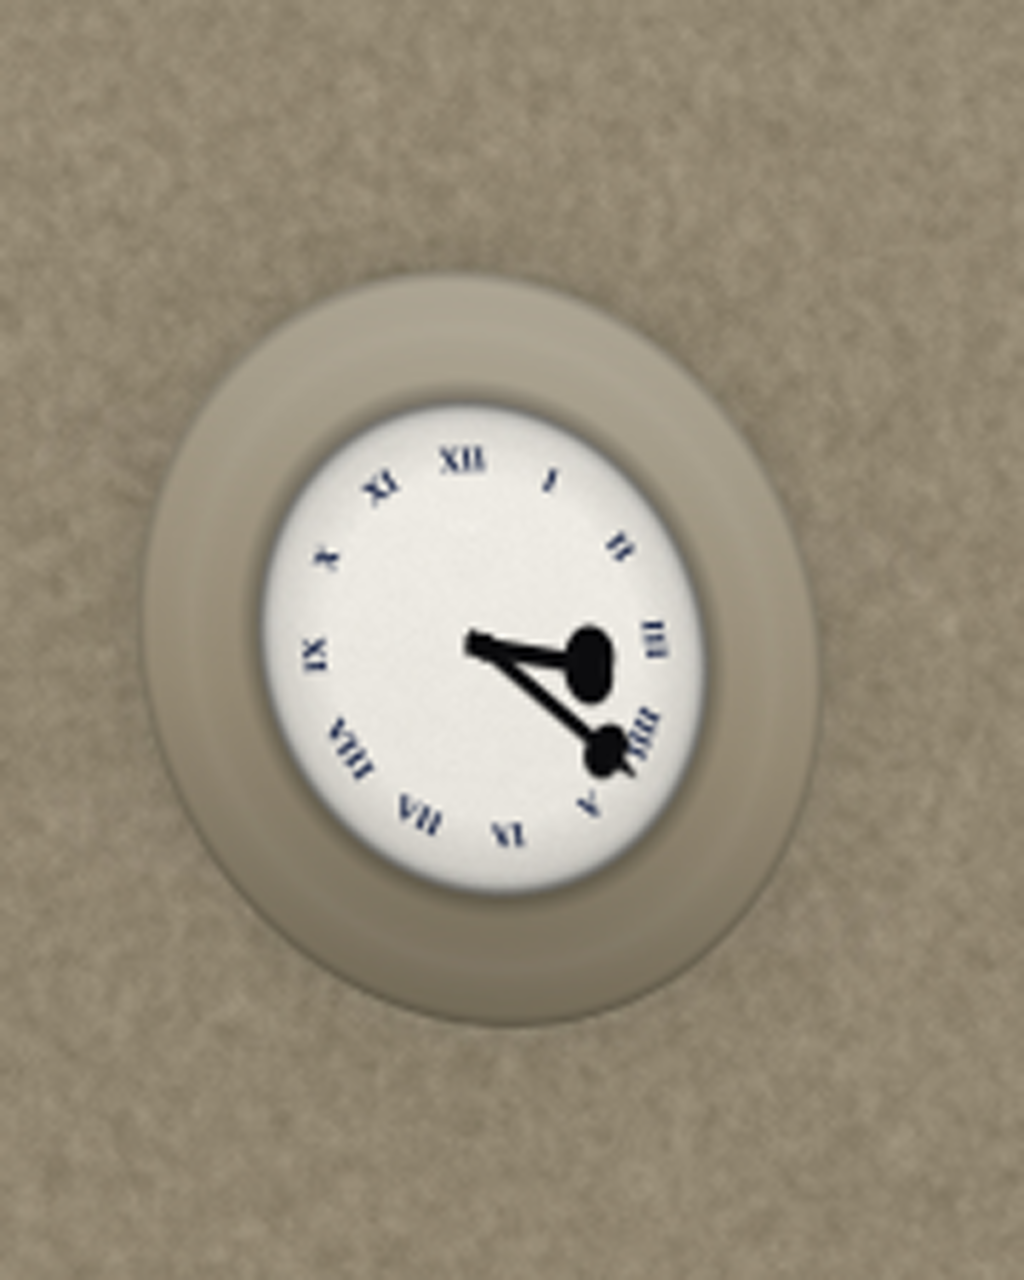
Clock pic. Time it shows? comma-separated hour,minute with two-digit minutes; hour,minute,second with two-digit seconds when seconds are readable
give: 3,22
